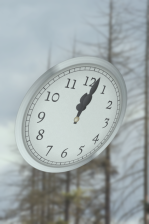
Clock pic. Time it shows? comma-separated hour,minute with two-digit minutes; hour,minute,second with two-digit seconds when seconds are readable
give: 12,02
